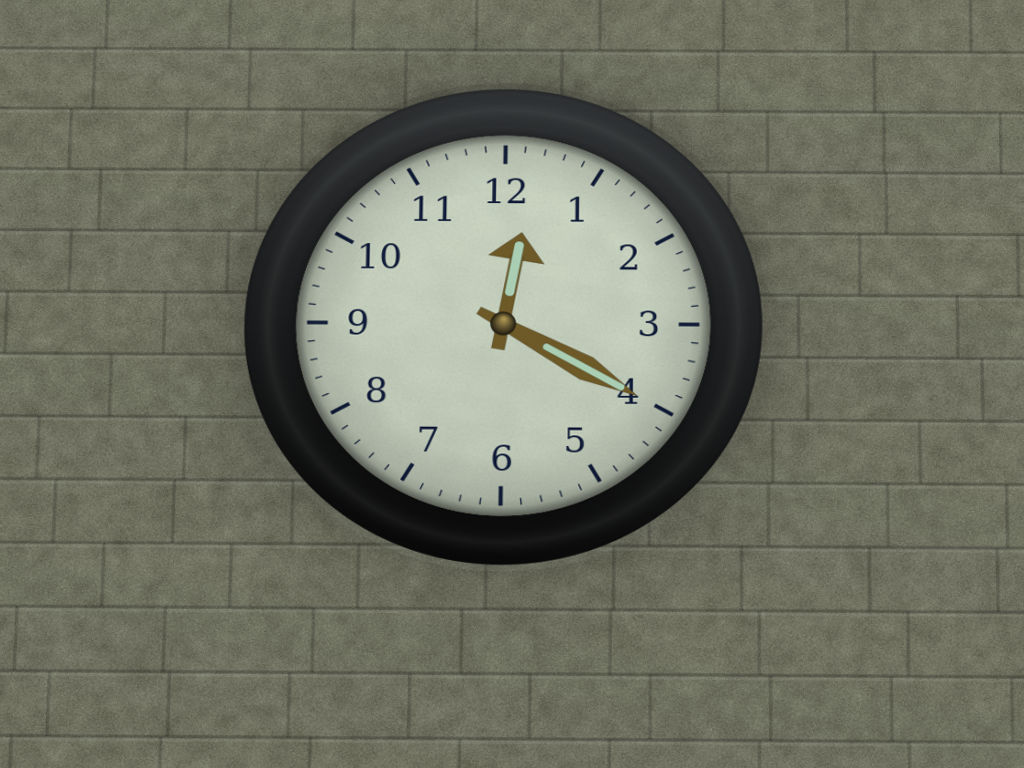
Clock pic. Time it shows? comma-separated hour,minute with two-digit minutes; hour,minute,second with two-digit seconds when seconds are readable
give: 12,20
